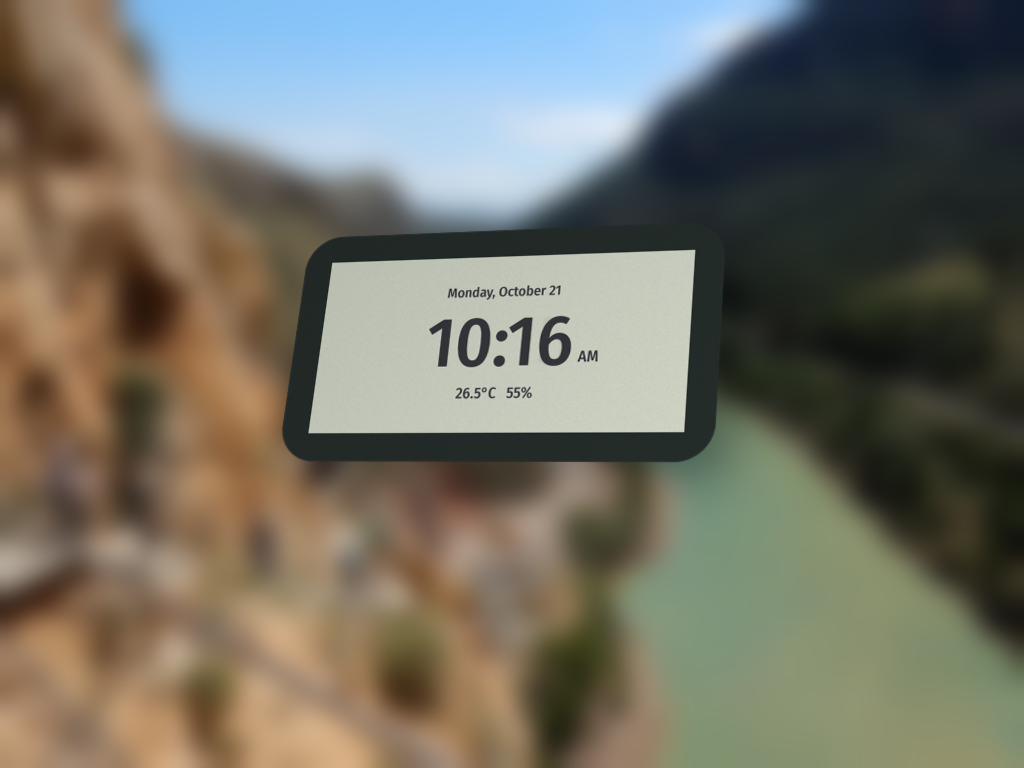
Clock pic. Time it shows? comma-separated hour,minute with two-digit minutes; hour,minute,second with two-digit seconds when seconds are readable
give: 10,16
